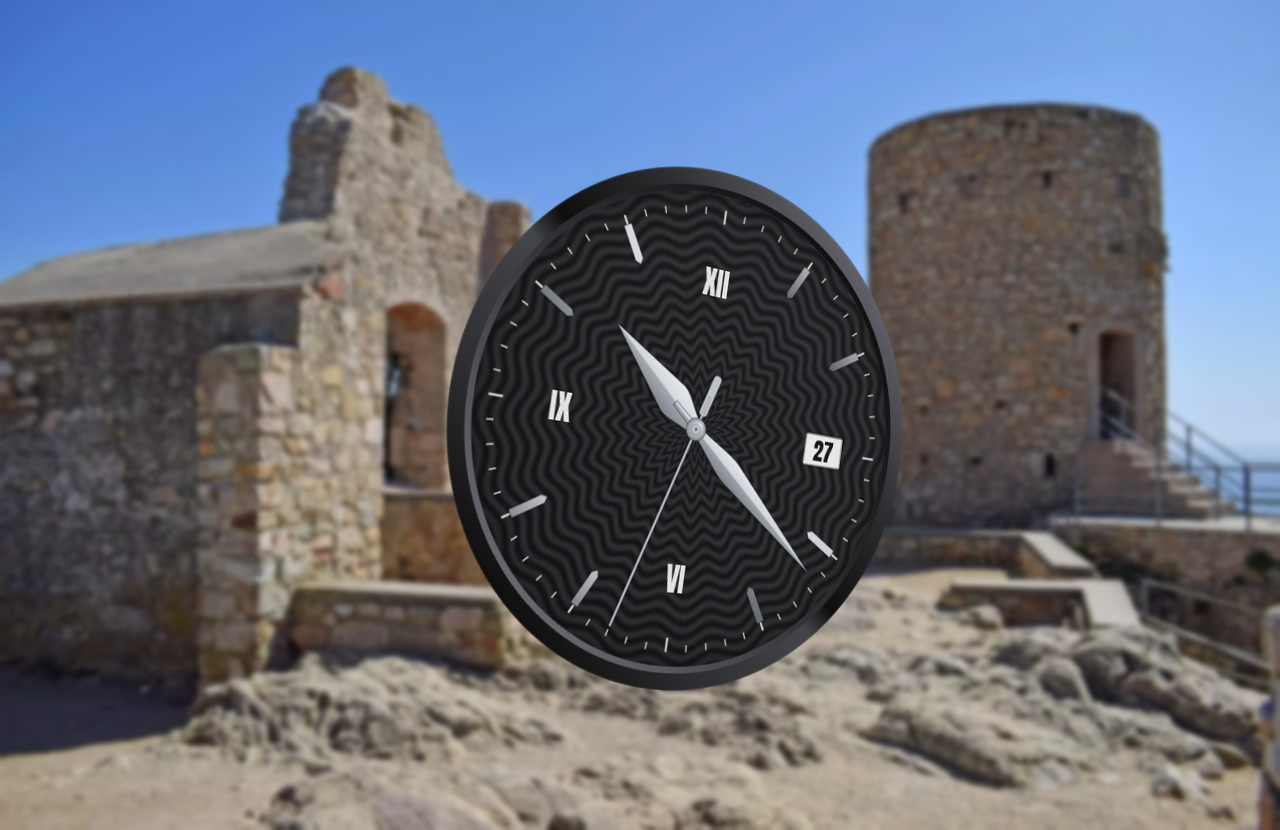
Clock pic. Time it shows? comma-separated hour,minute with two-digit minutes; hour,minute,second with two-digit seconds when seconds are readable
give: 10,21,33
